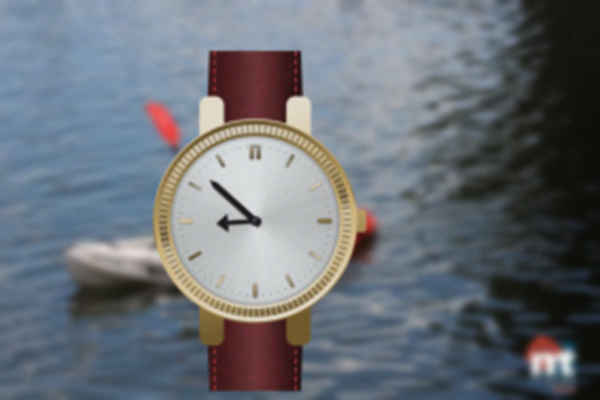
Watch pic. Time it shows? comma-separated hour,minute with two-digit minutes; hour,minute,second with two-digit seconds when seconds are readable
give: 8,52
